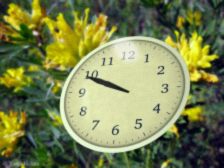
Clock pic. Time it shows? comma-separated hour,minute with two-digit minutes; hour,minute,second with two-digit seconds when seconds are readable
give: 9,49
